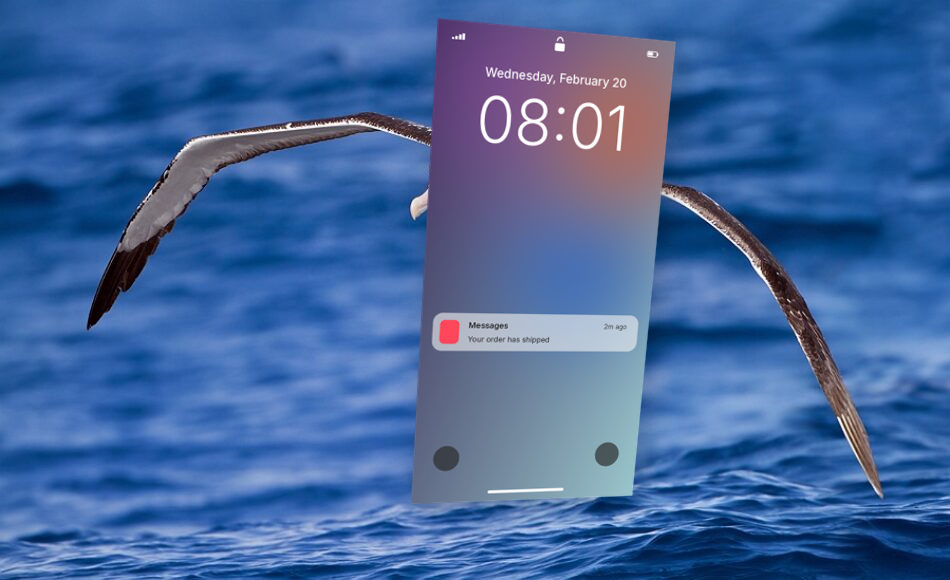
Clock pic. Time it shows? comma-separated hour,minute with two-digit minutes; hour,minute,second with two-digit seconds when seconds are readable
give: 8,01
